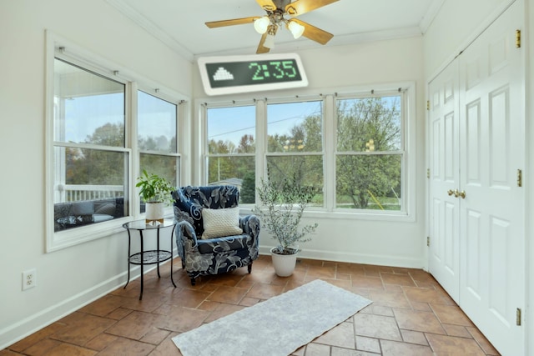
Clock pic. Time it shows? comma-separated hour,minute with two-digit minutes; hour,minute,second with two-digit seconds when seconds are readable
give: 2,35
